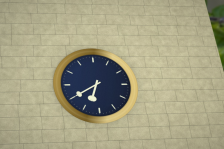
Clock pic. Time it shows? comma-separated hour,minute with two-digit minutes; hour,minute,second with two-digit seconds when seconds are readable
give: 6,40
